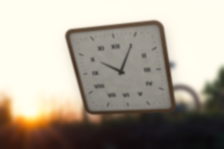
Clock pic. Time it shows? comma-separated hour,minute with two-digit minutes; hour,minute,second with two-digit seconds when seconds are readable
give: 10,05
